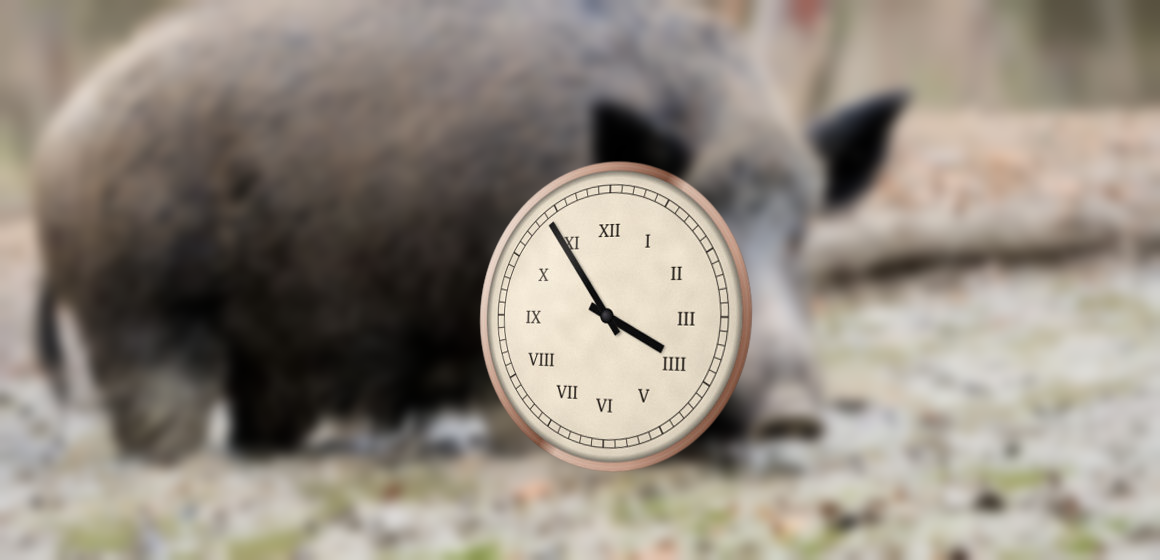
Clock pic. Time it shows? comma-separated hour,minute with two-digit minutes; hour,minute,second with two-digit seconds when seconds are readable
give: 3,54
